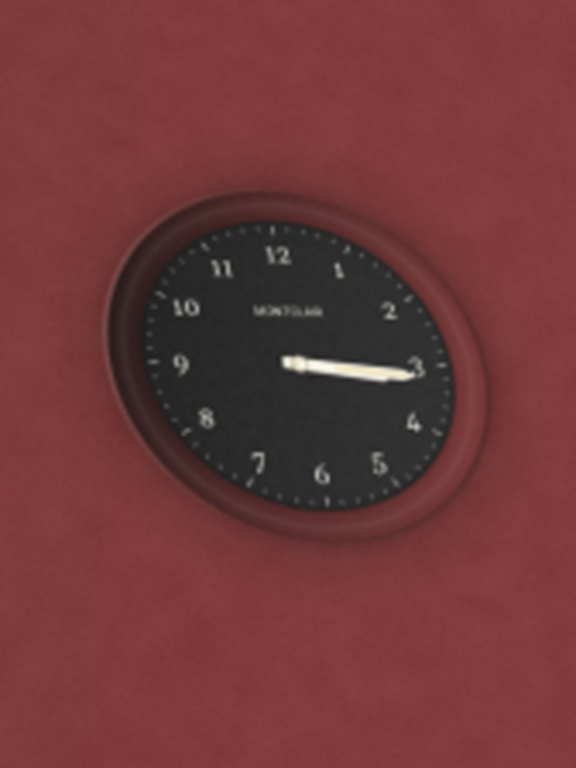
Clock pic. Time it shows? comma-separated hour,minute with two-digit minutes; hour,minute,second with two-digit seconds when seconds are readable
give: 3,16
